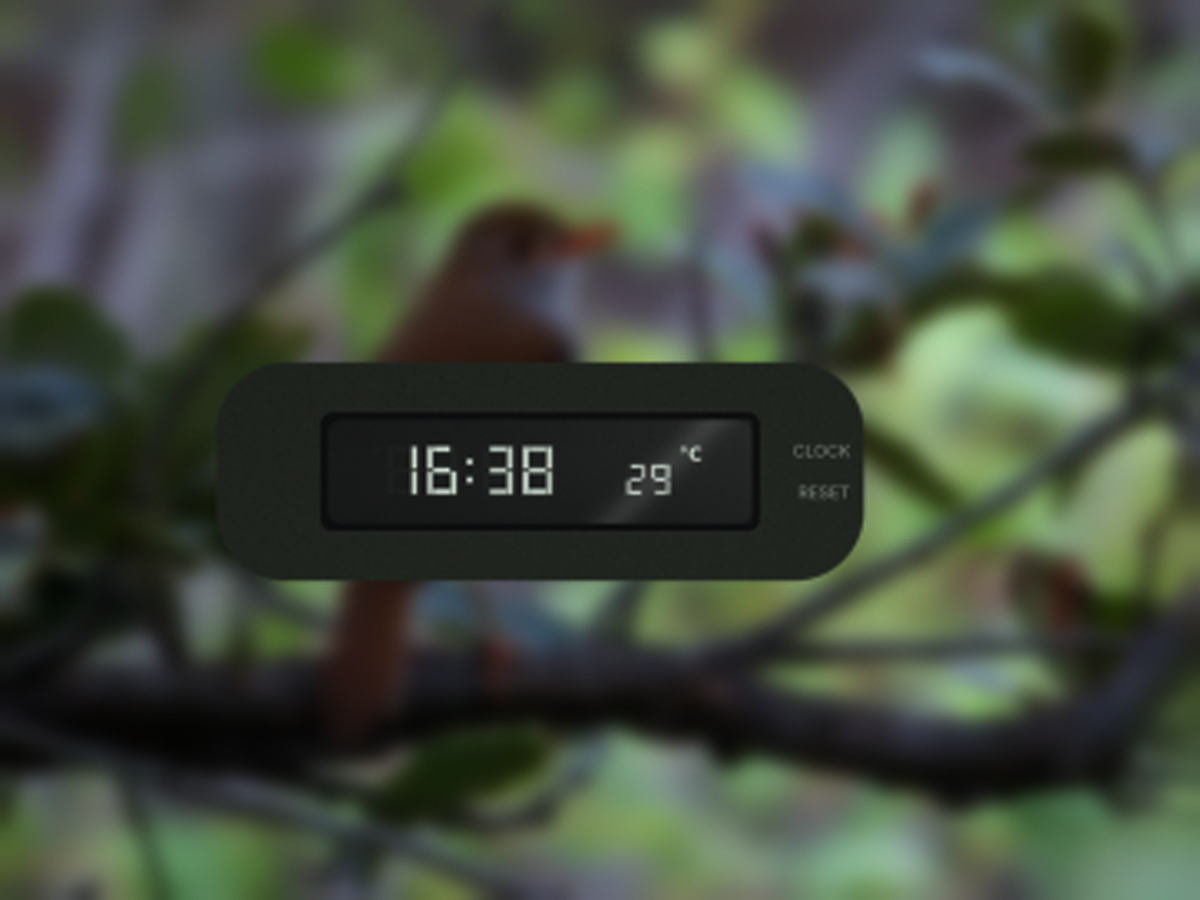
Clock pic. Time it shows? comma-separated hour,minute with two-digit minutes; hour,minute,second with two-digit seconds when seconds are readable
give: 16,38
